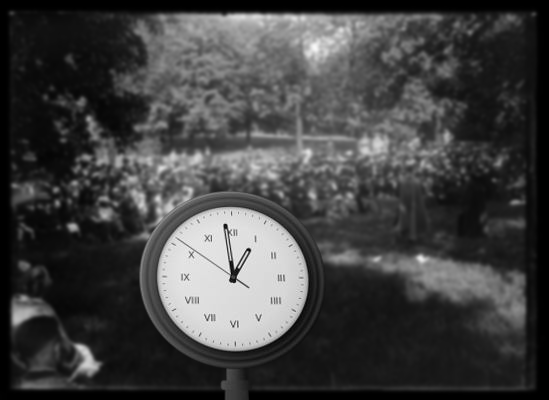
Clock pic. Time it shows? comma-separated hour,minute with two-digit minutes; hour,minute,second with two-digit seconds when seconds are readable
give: 12,58,51
